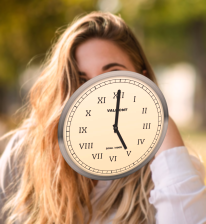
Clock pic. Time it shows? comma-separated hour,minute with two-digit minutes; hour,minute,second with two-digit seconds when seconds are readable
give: 5,00
